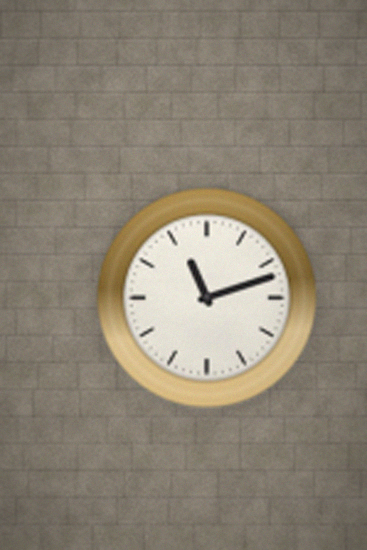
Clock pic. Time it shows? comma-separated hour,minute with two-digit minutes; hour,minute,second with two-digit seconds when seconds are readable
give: 11,12
